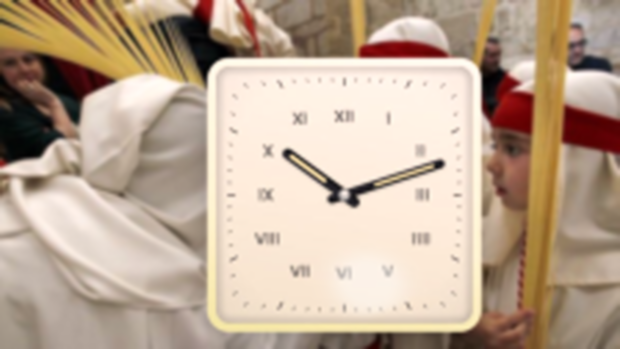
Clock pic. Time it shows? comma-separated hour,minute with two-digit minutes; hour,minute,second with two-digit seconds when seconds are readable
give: 10,12
